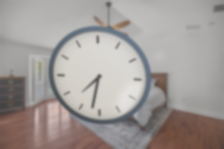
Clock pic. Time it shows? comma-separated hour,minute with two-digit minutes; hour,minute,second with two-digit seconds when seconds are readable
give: 7,32
